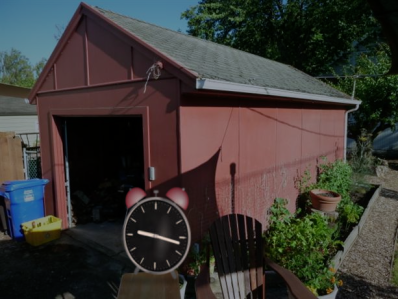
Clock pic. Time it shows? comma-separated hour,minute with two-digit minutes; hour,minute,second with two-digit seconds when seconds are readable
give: 9,17
